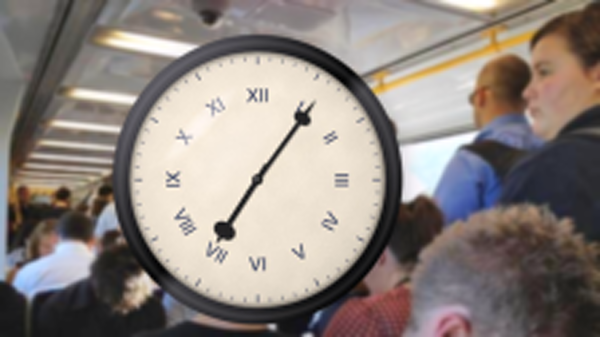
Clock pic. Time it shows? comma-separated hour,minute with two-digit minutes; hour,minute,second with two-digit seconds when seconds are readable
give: 7,06
